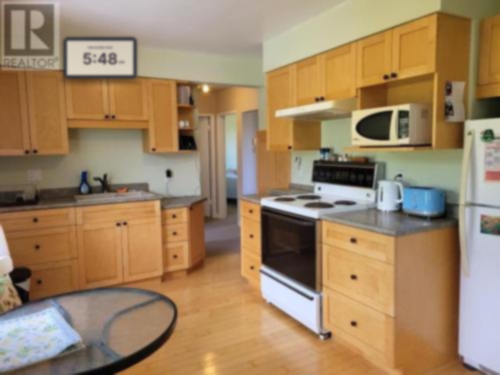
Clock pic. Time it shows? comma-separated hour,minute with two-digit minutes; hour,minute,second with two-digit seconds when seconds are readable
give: 5,48
